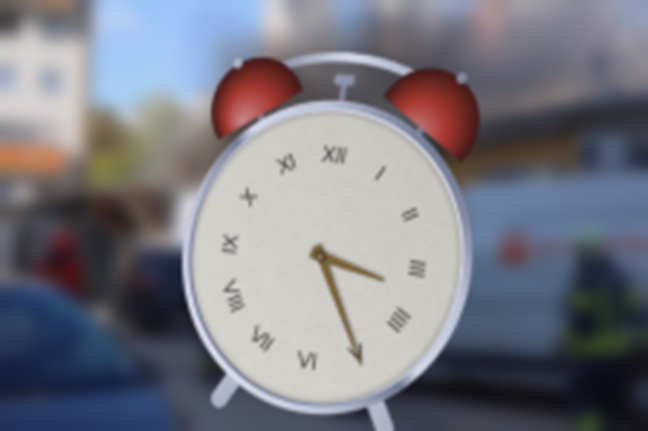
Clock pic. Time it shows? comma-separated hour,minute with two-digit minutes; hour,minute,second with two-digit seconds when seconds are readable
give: 3,25
